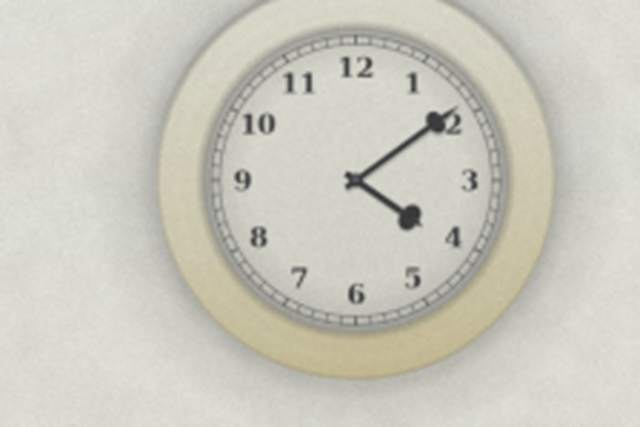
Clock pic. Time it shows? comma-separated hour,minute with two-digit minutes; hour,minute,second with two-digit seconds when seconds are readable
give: 4,09
